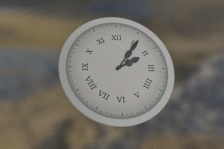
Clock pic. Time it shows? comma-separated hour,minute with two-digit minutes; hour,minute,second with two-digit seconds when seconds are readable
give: 2,06
